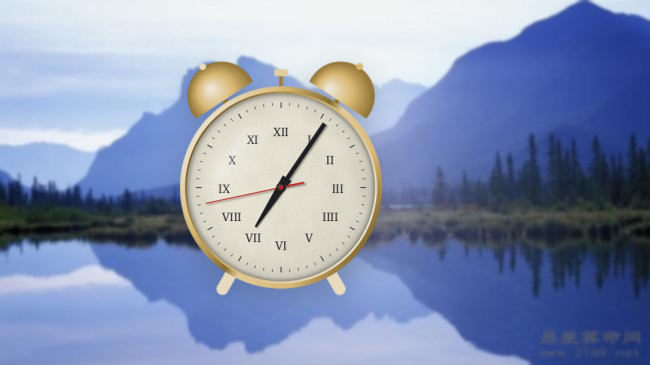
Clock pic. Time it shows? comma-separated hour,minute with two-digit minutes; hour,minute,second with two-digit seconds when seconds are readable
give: 7,05,43
